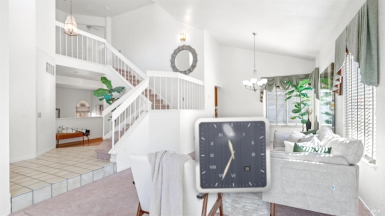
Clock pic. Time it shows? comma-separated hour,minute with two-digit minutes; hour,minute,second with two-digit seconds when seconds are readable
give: 11,34
